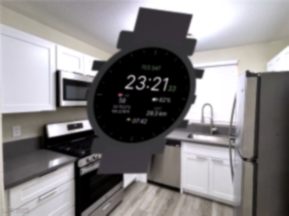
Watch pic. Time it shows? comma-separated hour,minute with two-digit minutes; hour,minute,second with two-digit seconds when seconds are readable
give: 23,21
